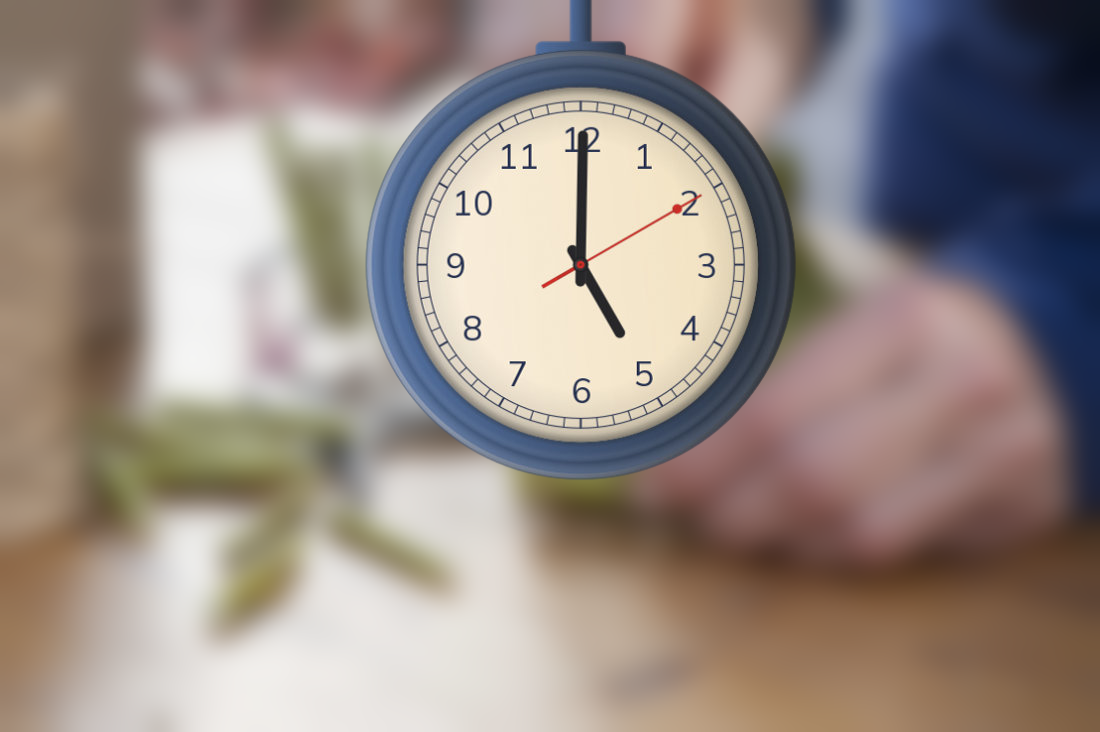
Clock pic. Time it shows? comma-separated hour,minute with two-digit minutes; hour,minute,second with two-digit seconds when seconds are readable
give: 5,00,10
